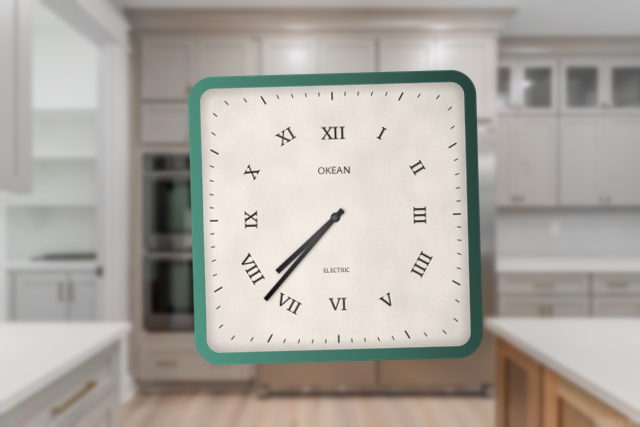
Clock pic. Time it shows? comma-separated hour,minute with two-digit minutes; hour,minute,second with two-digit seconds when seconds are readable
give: 7,37
